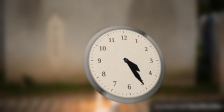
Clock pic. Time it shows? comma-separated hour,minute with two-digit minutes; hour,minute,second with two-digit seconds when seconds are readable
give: 4,25
